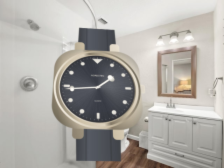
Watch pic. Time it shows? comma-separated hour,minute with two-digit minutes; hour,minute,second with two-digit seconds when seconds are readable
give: 1,44
